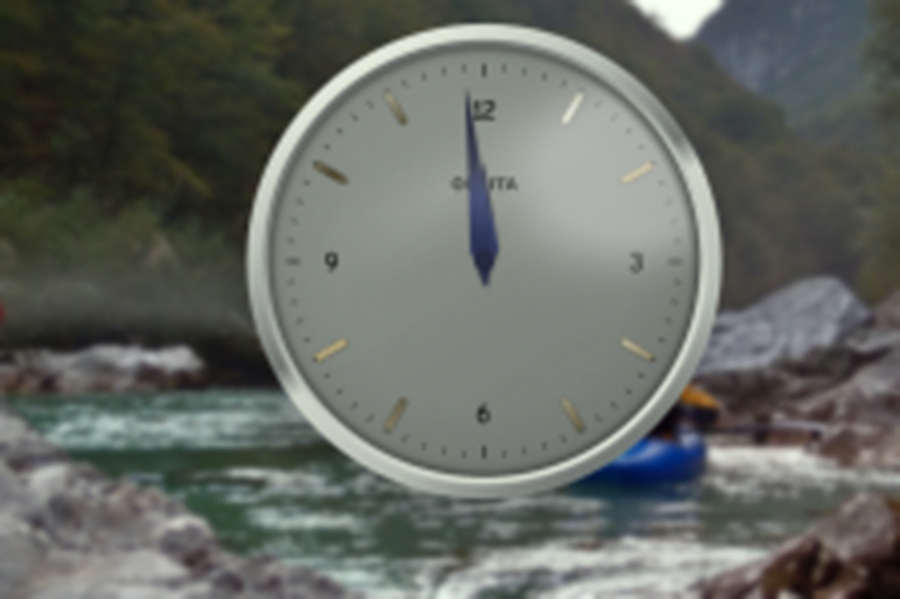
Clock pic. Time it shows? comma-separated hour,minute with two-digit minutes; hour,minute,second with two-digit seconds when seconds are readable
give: 11,59
